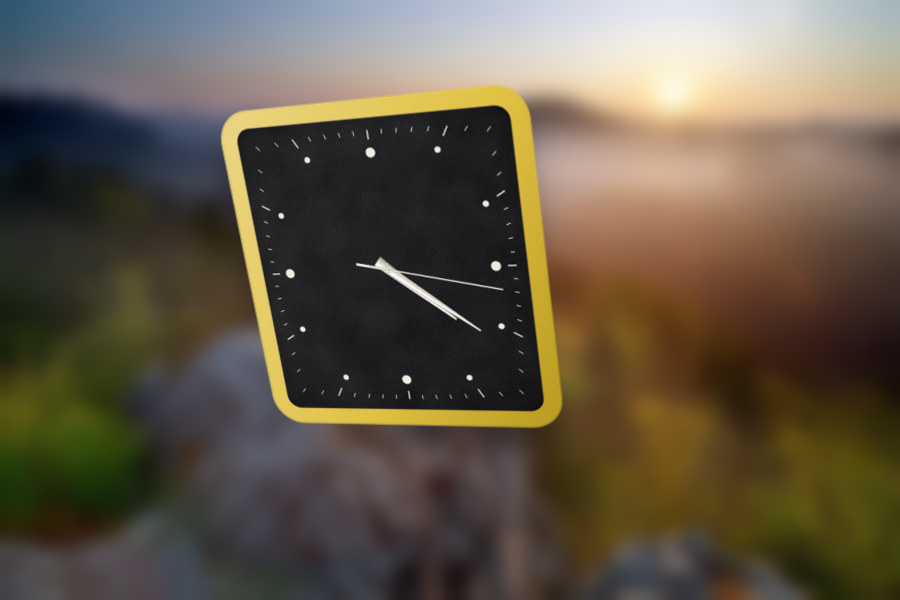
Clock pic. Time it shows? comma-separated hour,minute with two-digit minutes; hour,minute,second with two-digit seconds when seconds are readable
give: 4,21,17
